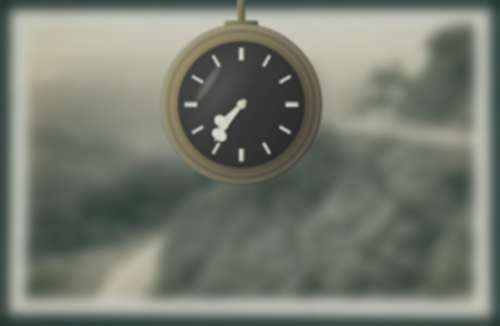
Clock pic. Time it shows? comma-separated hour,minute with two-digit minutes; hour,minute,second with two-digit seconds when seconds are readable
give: 7,36
